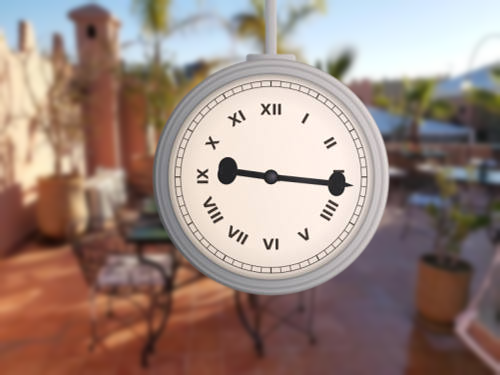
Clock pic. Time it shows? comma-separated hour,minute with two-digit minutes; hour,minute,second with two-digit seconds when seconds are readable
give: 9,16
